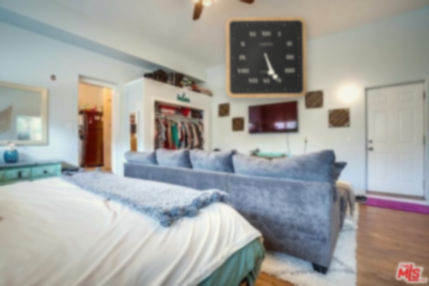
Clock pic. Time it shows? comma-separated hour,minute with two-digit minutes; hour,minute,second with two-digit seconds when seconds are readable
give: 5,26
